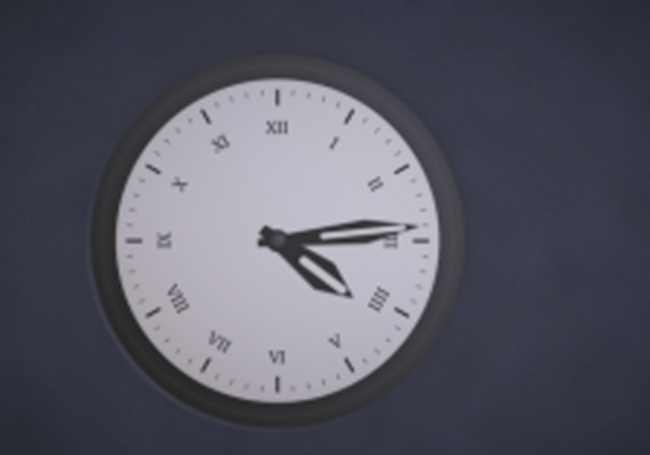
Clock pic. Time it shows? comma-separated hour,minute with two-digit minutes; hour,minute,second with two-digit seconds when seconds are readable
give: 4,14
